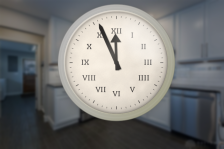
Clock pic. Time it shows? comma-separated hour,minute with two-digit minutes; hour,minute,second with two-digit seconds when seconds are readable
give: 11,56
